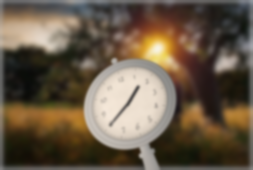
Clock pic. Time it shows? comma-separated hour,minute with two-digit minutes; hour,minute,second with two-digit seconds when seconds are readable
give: 1,40
